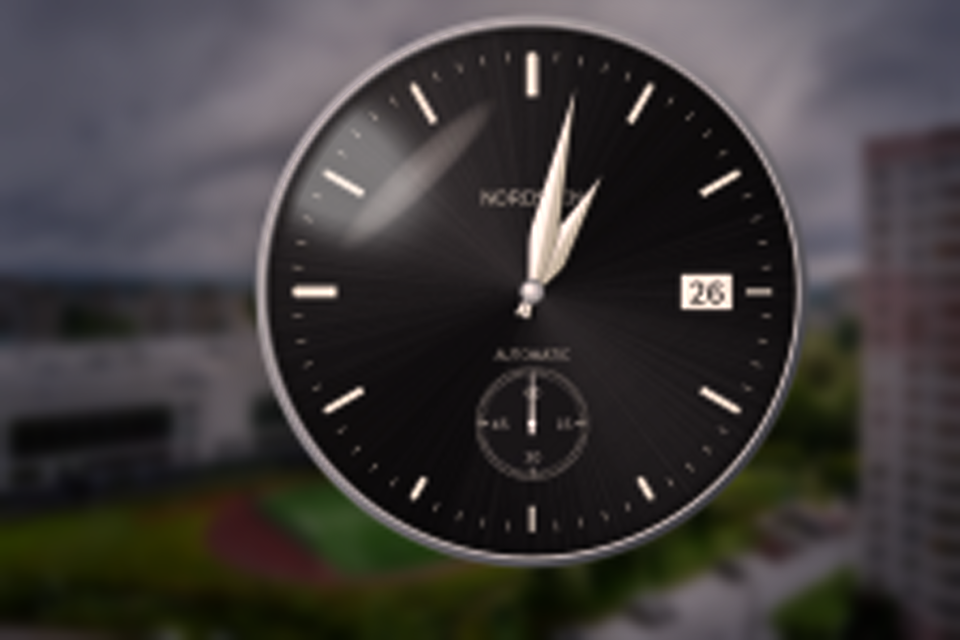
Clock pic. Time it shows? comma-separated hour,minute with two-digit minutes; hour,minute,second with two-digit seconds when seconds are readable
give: 1,02
